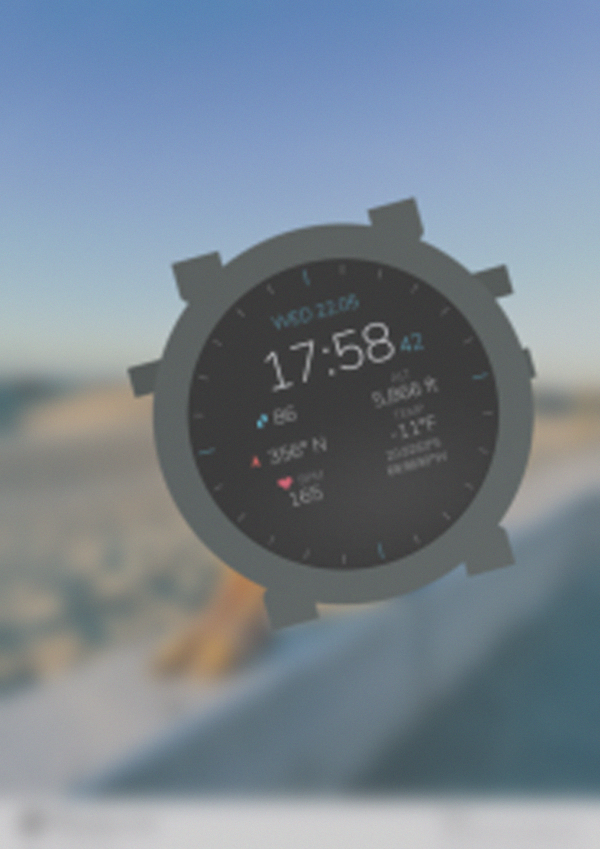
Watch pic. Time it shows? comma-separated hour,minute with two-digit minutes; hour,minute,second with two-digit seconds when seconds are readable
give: 17,58
